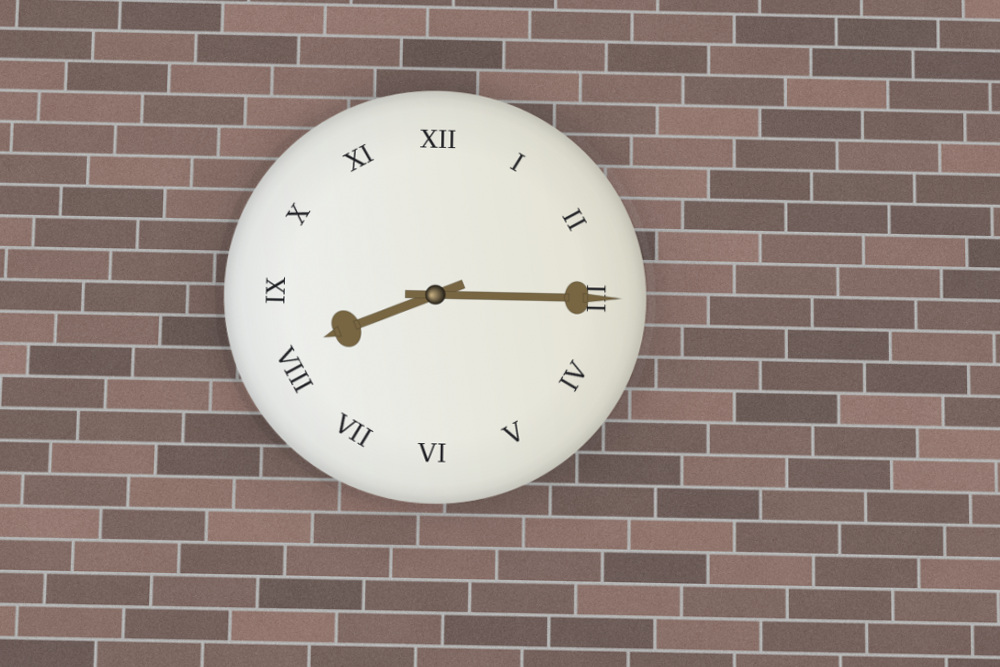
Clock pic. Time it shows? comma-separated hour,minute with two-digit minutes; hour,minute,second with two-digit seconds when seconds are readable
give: 8,15
